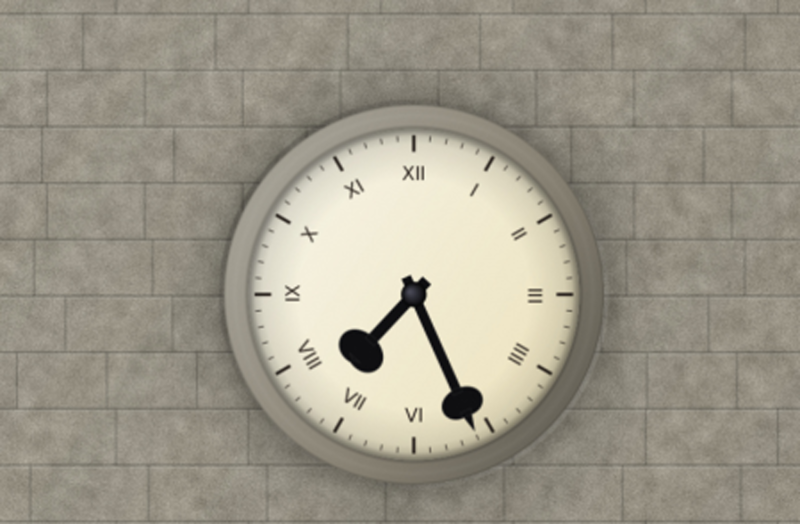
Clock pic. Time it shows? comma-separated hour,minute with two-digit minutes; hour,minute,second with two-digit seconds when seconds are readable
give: 7,26
